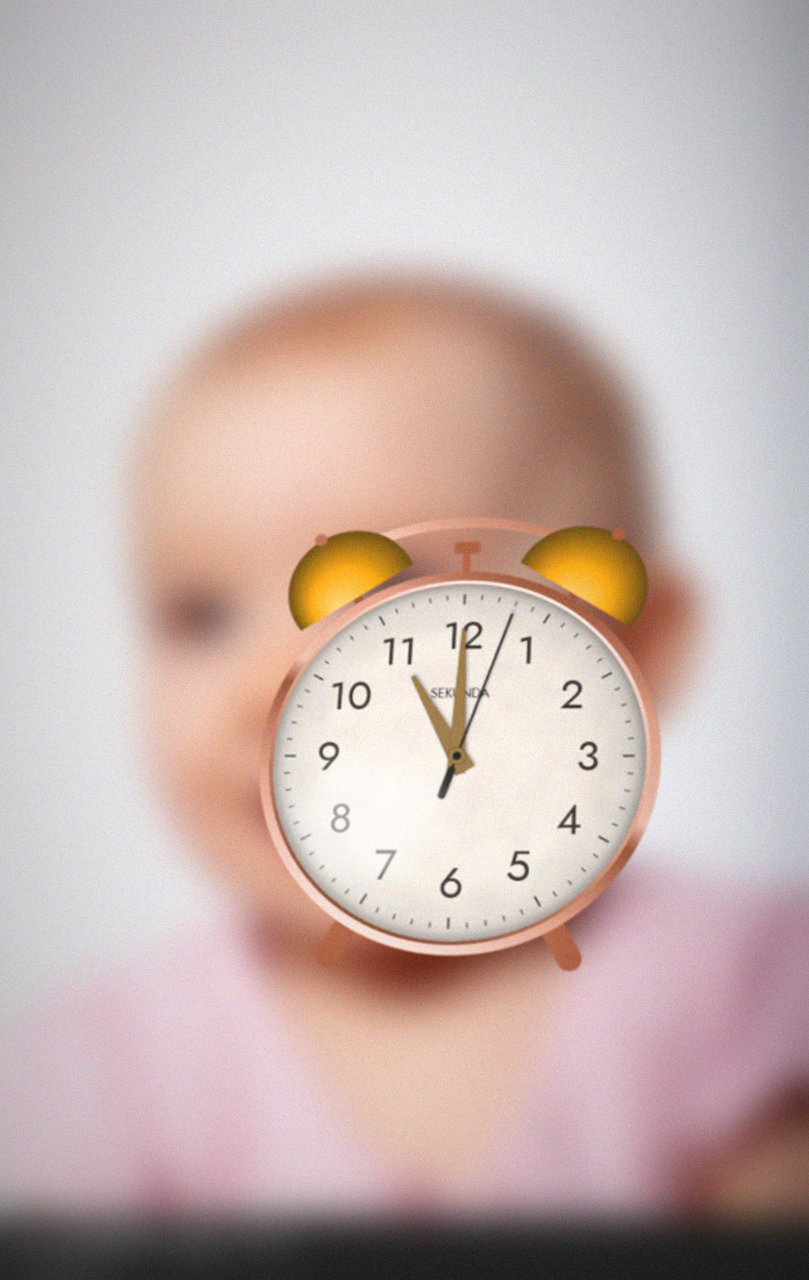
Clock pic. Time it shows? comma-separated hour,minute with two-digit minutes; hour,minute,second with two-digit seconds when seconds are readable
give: 11,00,03
